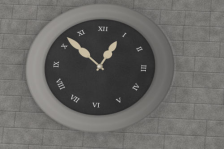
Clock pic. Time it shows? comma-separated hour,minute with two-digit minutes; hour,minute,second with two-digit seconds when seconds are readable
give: 12,52
